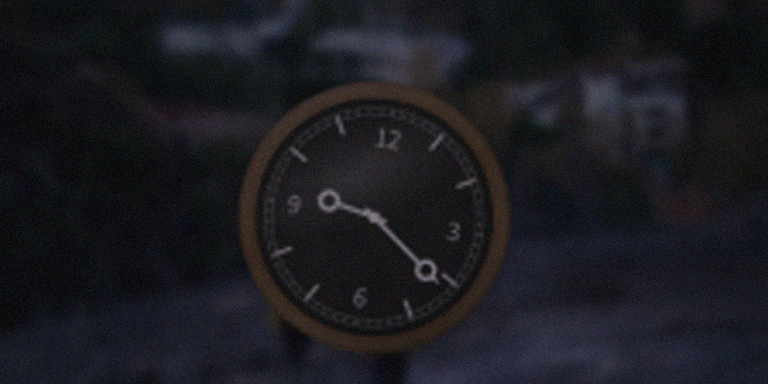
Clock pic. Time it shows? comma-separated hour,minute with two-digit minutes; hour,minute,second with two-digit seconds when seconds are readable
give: 9,21
